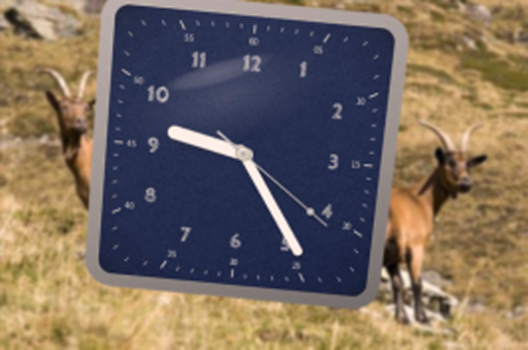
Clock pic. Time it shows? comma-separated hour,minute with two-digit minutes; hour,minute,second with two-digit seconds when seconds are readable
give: 9,24,21
